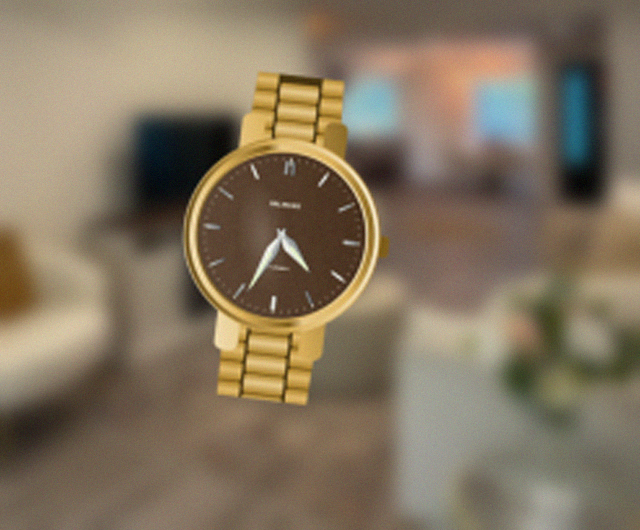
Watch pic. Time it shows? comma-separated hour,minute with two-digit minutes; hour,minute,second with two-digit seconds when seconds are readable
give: 4,34
